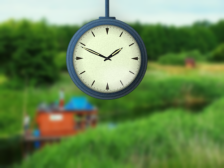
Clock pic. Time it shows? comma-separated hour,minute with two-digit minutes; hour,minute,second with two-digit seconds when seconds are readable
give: 1,49
